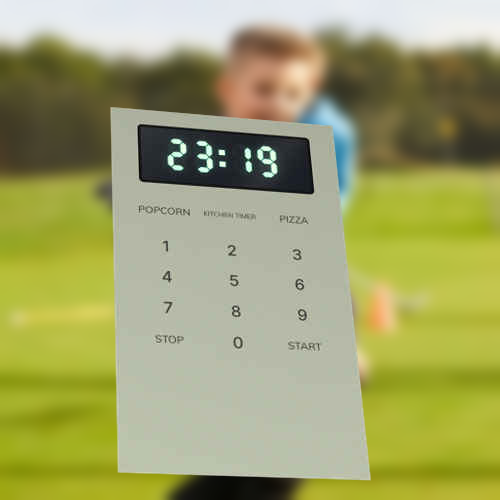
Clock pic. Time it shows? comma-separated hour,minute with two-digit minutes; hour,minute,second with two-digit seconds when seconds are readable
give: 23,19
